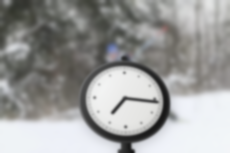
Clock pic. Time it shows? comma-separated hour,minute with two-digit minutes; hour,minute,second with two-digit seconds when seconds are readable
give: 7,16
